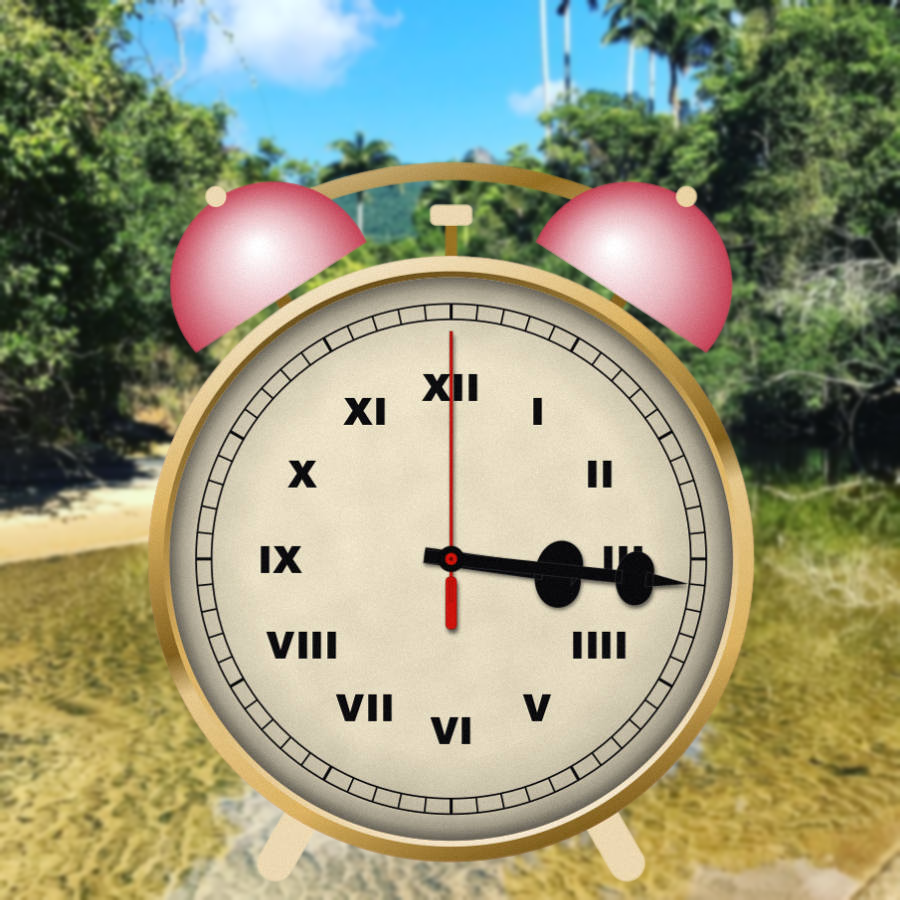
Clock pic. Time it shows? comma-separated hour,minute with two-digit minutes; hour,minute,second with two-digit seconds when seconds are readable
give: 3,16,00
